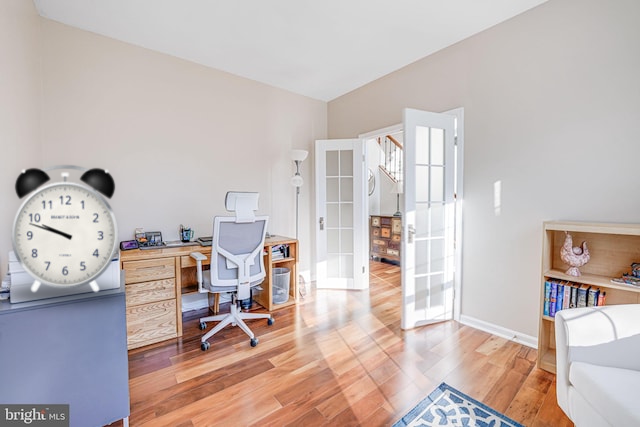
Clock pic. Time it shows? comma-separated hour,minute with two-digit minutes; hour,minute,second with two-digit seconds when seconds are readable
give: 9,48
